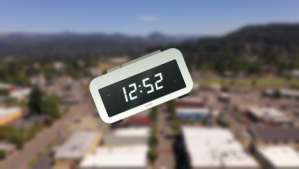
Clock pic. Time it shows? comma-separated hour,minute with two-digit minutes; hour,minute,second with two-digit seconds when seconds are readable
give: 12,52
